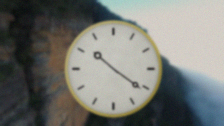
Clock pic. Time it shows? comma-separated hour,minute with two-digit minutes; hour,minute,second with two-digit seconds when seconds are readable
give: 10,21
